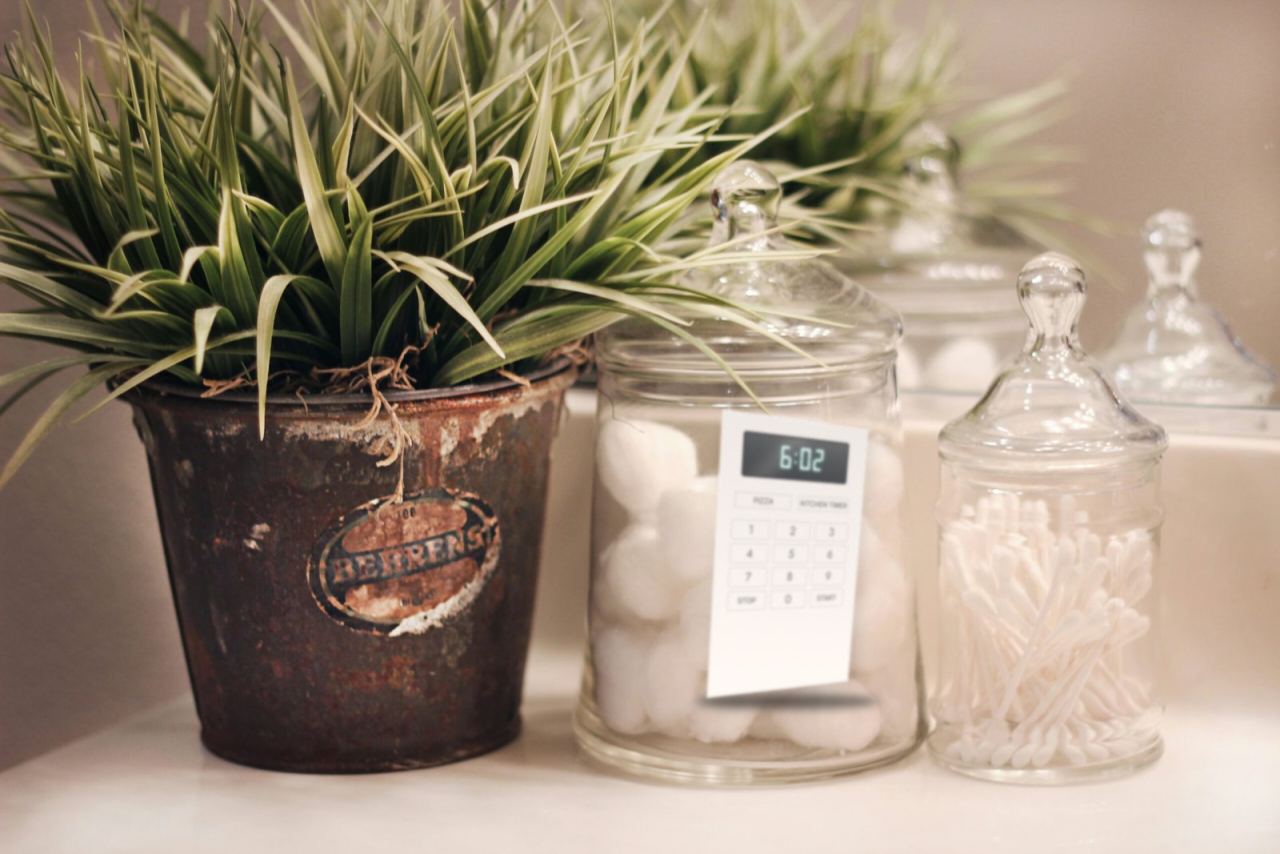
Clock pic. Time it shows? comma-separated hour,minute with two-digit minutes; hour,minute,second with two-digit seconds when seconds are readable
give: 6,02
